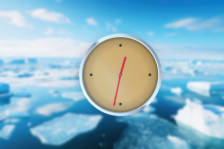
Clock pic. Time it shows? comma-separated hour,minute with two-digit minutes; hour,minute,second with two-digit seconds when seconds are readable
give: 12,32
